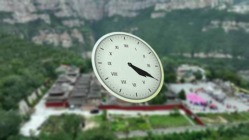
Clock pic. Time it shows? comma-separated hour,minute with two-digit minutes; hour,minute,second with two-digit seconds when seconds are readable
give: 4,20
